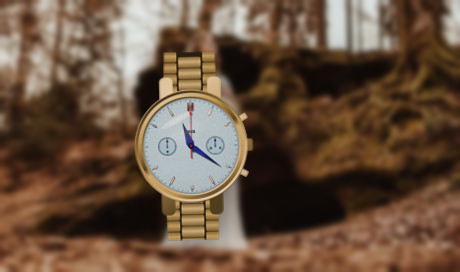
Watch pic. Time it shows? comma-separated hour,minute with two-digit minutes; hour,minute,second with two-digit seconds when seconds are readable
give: 11,21
